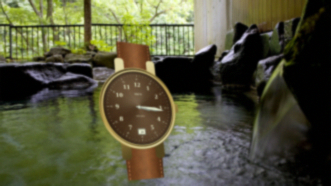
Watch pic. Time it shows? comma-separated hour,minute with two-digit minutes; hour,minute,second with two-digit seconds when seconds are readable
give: 3,16
